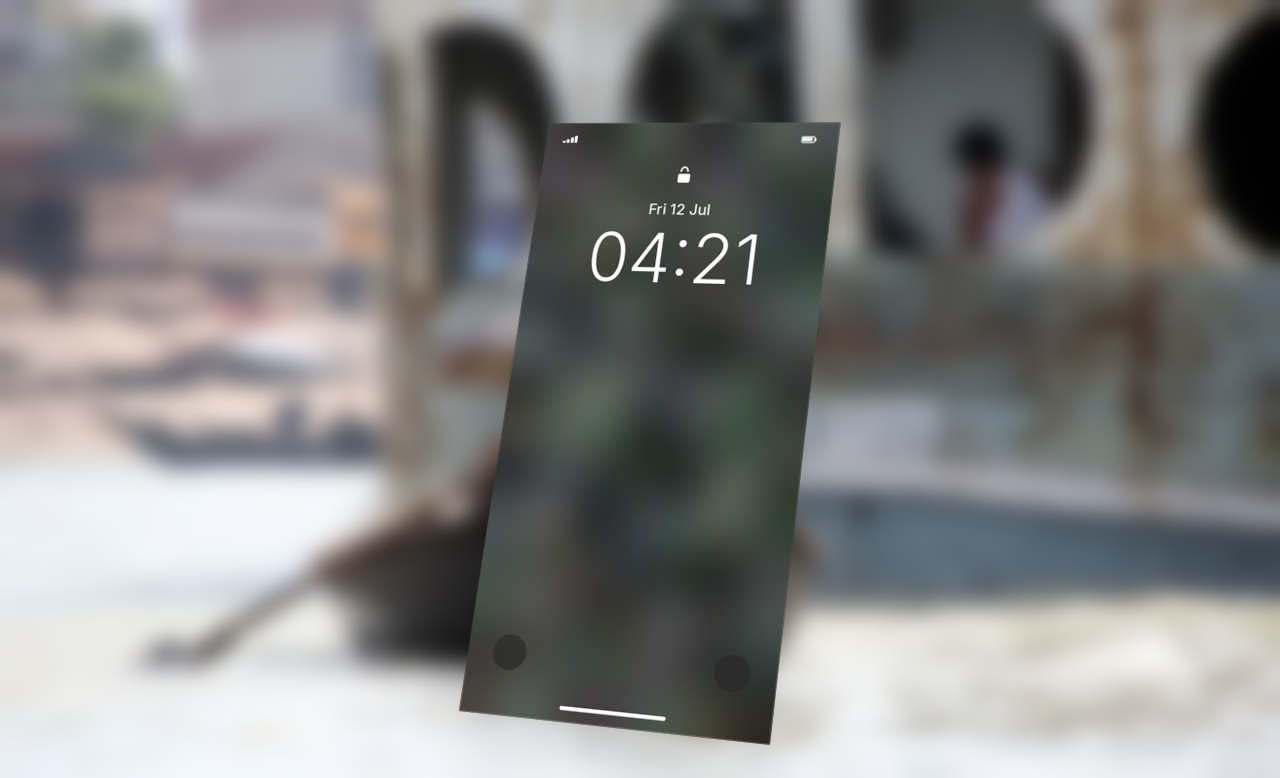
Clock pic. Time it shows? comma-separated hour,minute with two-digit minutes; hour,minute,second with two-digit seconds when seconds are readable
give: 4,21
